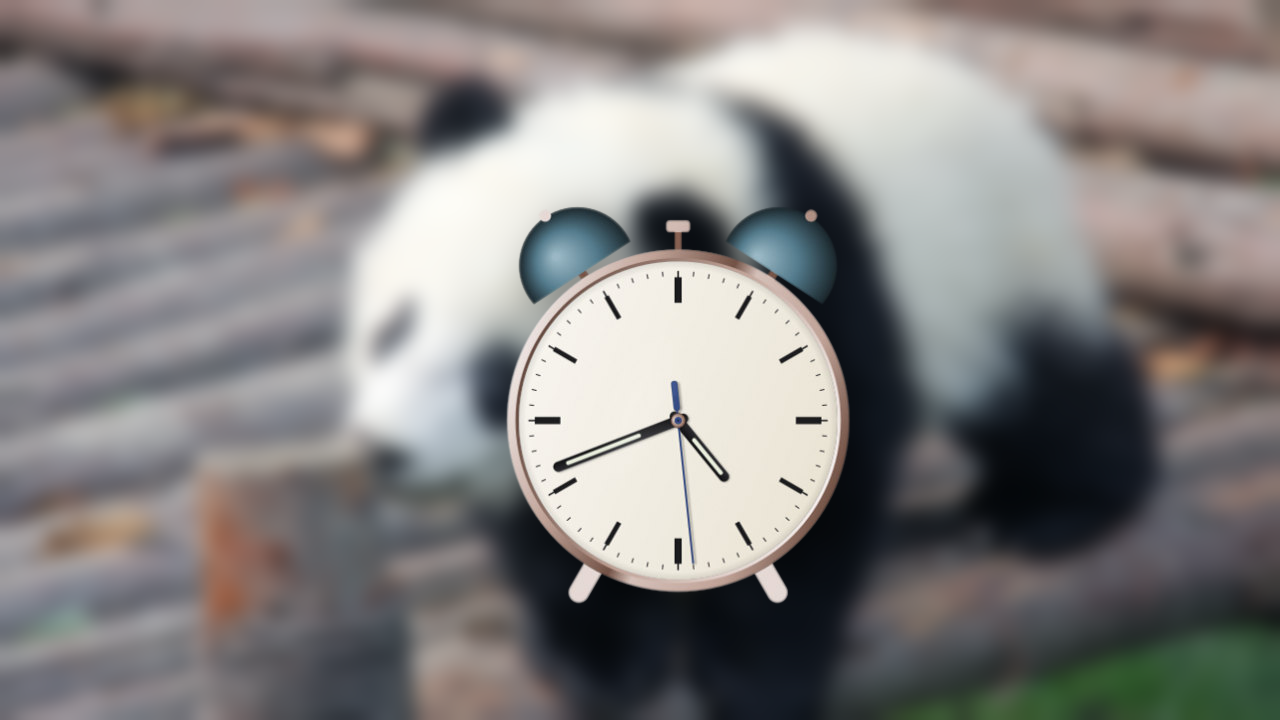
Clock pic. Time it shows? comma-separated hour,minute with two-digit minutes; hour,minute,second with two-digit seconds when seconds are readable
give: 4,41,29
